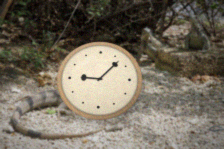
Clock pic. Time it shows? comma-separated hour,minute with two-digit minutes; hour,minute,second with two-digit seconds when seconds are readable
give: 9,07
